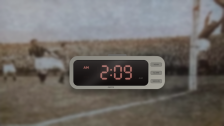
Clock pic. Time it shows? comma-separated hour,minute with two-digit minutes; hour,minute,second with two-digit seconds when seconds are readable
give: 2,09
